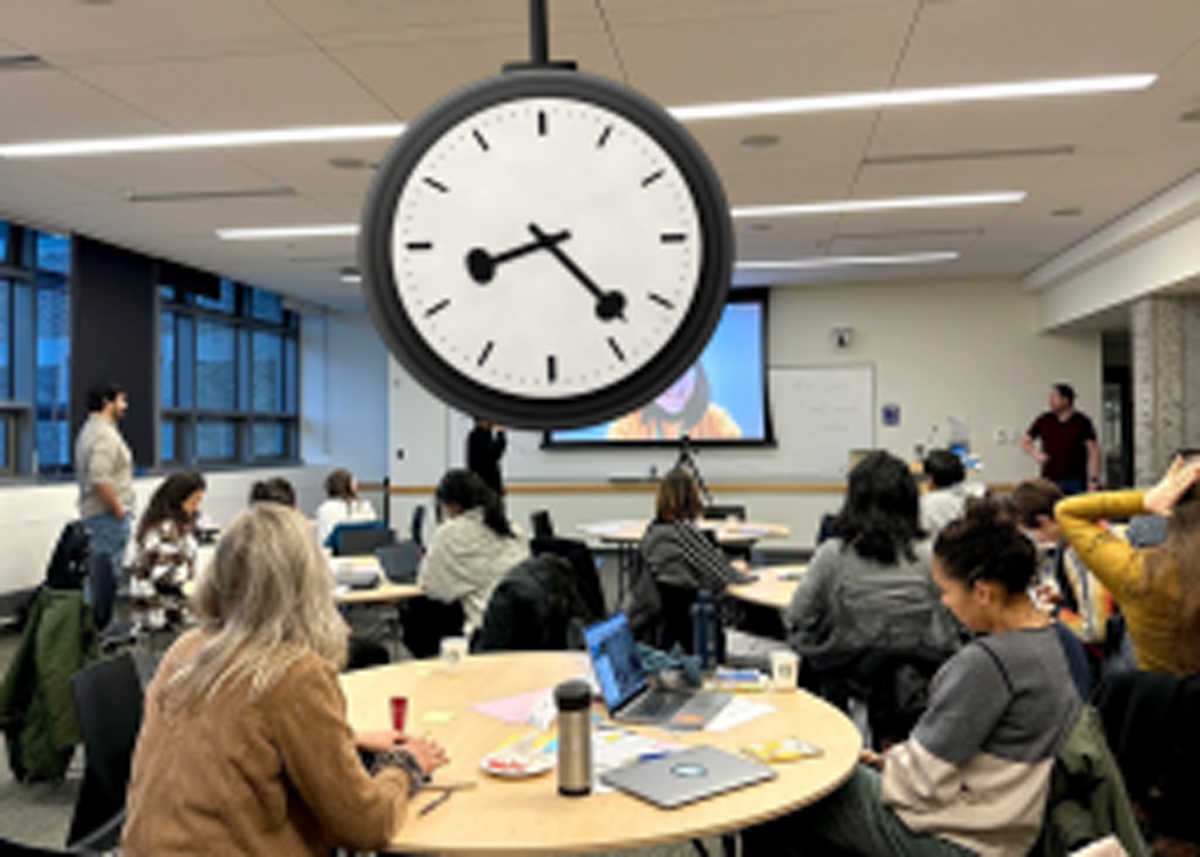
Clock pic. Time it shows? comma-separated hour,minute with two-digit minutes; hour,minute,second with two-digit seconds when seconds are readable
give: 8,23
